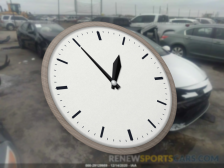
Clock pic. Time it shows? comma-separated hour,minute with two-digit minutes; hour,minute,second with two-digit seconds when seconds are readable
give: 12,55
